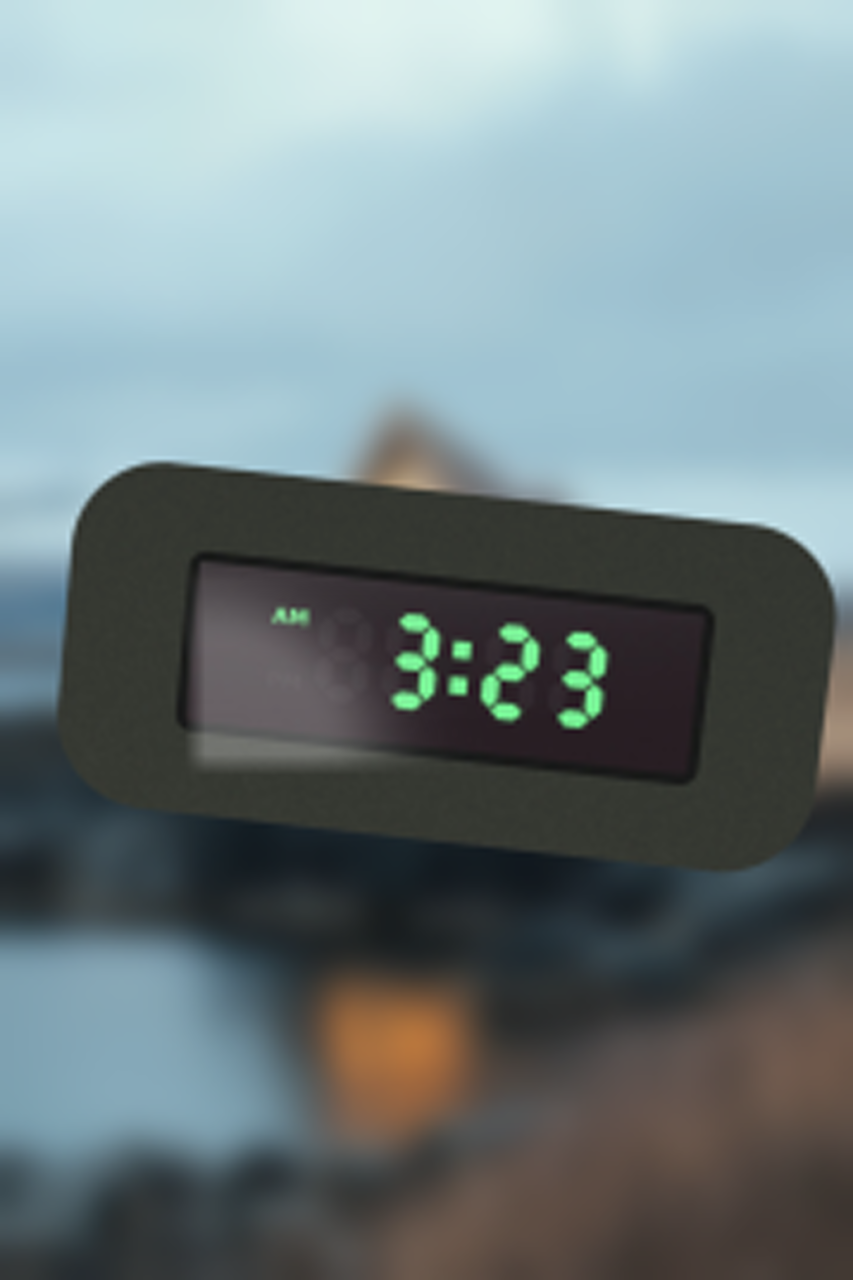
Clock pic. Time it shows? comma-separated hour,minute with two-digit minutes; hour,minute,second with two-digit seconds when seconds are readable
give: 3,23
